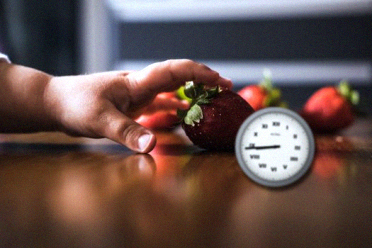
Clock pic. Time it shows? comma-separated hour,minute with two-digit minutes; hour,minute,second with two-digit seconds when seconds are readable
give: 8,44
